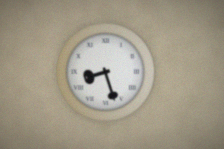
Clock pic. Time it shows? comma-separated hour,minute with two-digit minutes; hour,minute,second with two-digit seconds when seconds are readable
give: 8,27
